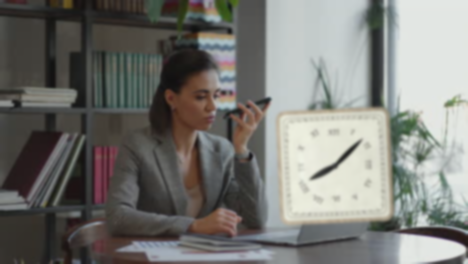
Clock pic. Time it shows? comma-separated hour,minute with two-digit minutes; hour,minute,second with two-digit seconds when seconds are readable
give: 8,08
